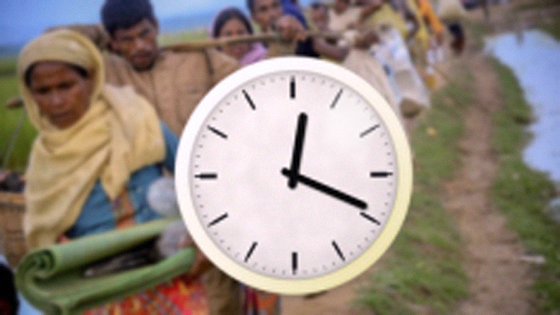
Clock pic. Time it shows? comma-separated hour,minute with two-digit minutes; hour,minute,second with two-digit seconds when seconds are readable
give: 12,19
